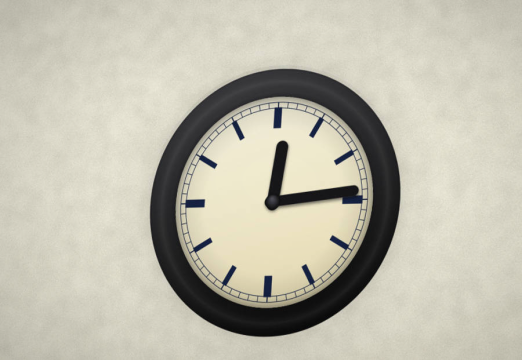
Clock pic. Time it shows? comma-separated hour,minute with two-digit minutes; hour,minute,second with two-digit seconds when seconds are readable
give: 12,14
